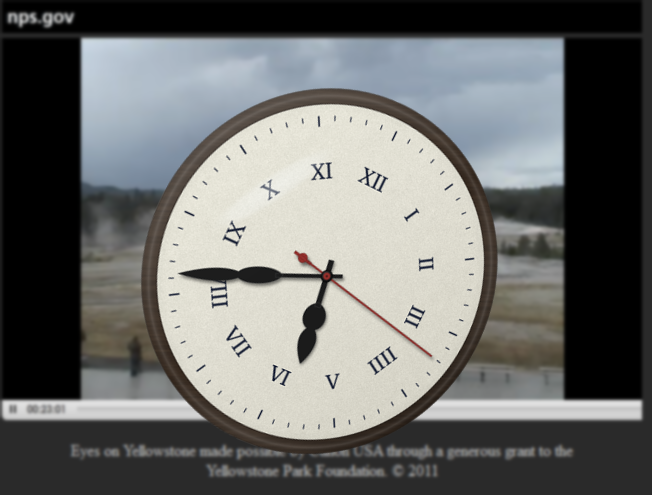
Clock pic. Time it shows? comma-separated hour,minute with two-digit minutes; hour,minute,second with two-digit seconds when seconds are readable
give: 5,41,17
